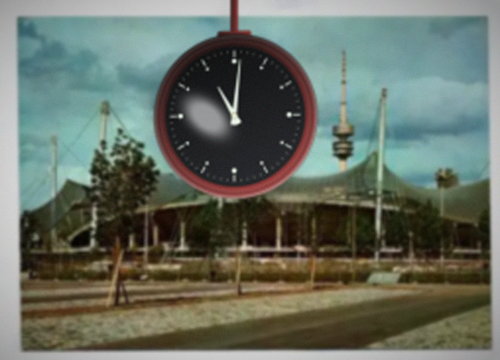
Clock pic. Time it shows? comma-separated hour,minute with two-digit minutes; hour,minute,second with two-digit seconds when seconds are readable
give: 11,01
